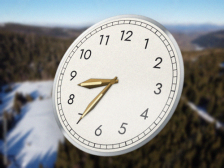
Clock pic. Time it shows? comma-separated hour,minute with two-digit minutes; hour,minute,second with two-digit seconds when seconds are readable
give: 8,35
